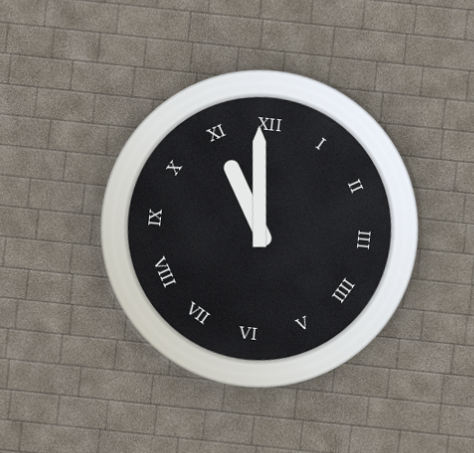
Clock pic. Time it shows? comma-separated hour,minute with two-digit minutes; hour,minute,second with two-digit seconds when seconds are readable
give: 10,59
